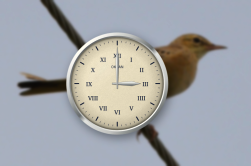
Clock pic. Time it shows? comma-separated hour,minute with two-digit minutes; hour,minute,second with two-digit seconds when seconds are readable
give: 3,00
